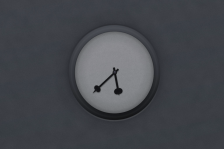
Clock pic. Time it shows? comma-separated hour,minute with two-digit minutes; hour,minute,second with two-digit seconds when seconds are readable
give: 5,38
